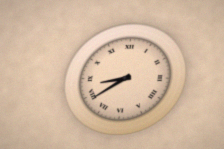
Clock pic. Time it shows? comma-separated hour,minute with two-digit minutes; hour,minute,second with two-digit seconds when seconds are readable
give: 8,39
